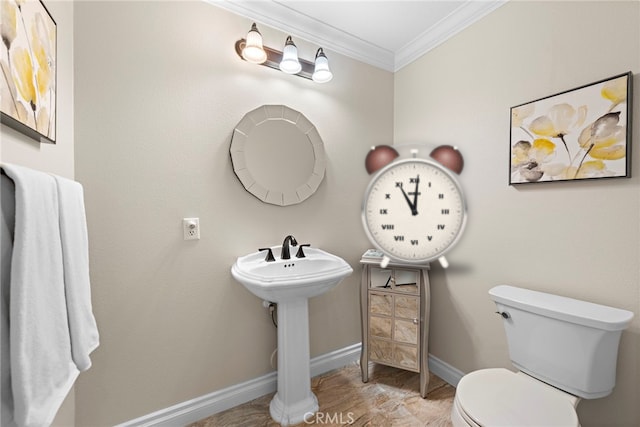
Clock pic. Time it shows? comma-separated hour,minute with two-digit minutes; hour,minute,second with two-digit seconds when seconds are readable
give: 11,01
